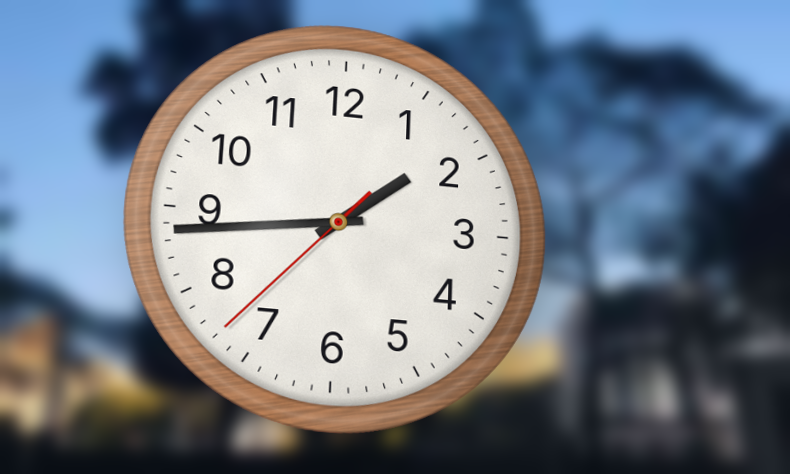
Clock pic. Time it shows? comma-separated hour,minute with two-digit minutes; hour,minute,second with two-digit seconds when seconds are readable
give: 1,43,37
